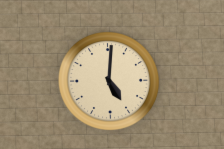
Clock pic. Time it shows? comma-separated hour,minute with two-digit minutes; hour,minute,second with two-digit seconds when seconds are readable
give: 5,01
